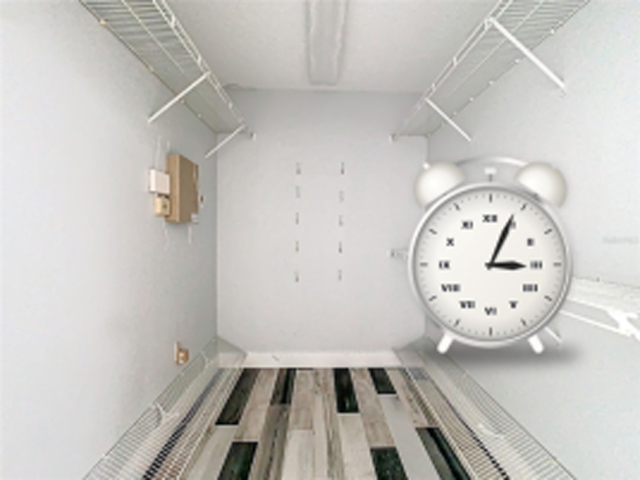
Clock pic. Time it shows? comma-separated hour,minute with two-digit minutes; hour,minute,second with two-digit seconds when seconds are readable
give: 3,04
